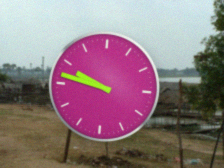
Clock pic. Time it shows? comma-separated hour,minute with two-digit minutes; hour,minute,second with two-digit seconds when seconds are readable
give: 9,47
